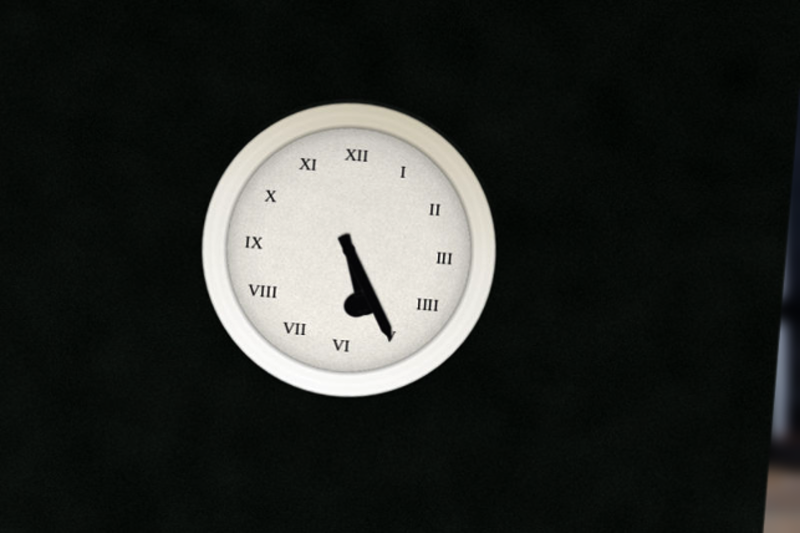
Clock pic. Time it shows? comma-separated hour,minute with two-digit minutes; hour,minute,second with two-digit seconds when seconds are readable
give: 5,25
